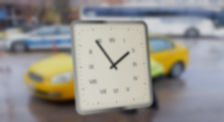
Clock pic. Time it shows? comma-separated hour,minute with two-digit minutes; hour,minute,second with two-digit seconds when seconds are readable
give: 1,54
